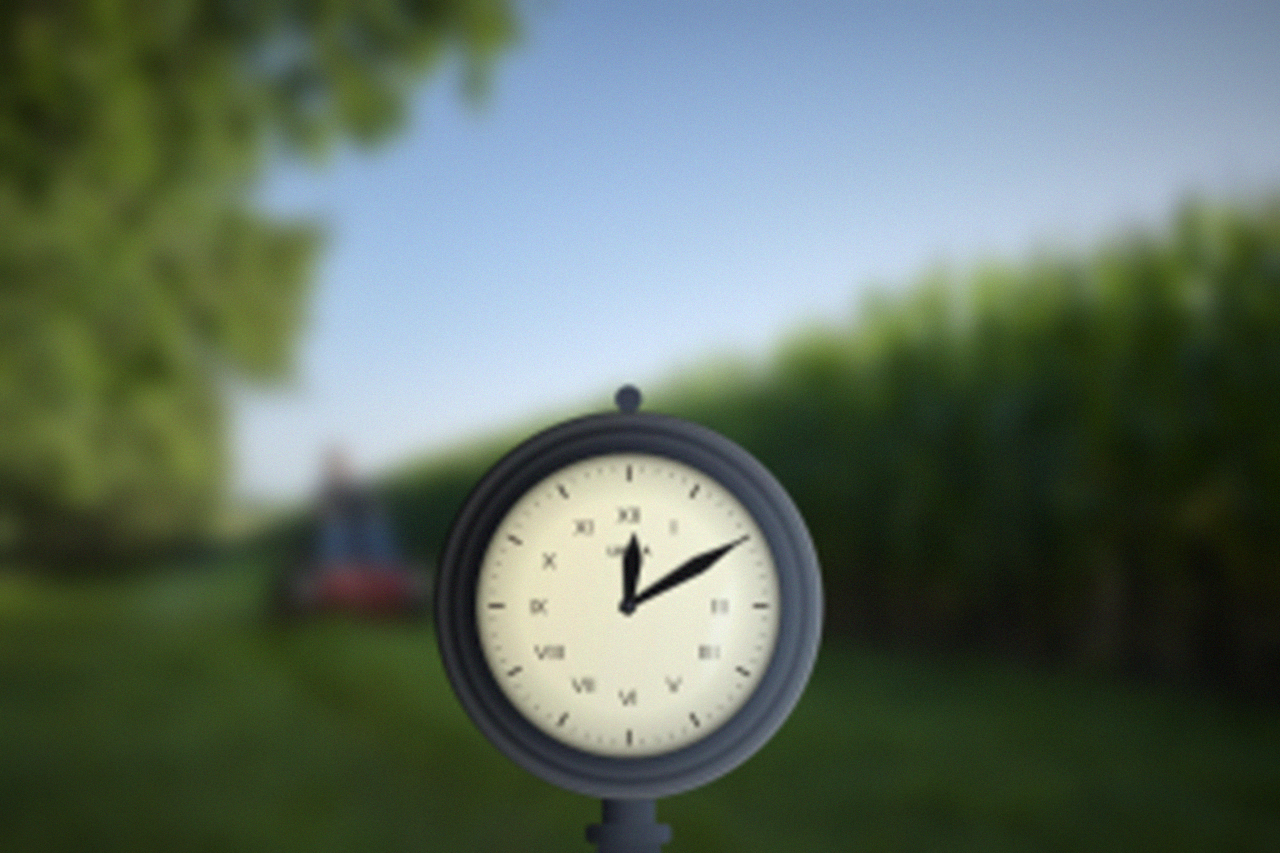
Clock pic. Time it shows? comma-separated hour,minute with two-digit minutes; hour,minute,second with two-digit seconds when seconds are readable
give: 12,10
